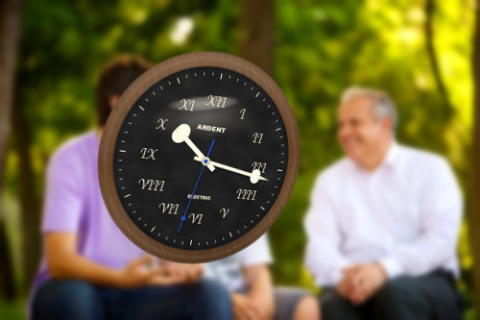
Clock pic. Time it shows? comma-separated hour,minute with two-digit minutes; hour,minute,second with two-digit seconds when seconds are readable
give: 10,16,32
